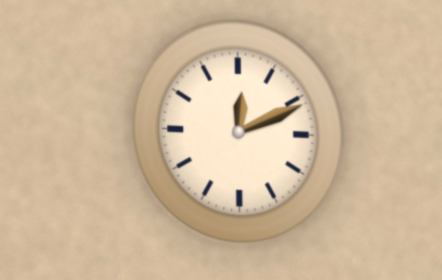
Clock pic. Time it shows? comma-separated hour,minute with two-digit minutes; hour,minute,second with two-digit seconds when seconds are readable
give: 12,11
